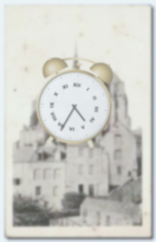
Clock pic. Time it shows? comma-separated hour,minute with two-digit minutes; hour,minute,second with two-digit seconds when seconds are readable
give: 4,34
